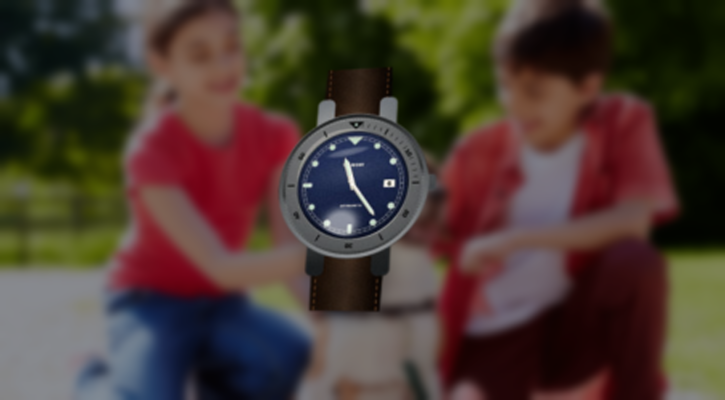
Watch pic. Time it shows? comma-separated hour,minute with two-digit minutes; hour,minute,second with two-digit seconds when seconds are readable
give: 11,24
